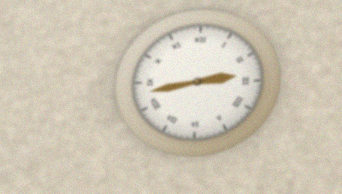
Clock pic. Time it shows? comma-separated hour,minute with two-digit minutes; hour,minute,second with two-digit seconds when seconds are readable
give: 2,43
